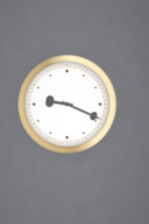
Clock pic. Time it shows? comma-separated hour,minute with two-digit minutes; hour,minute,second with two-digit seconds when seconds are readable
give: 9,19
